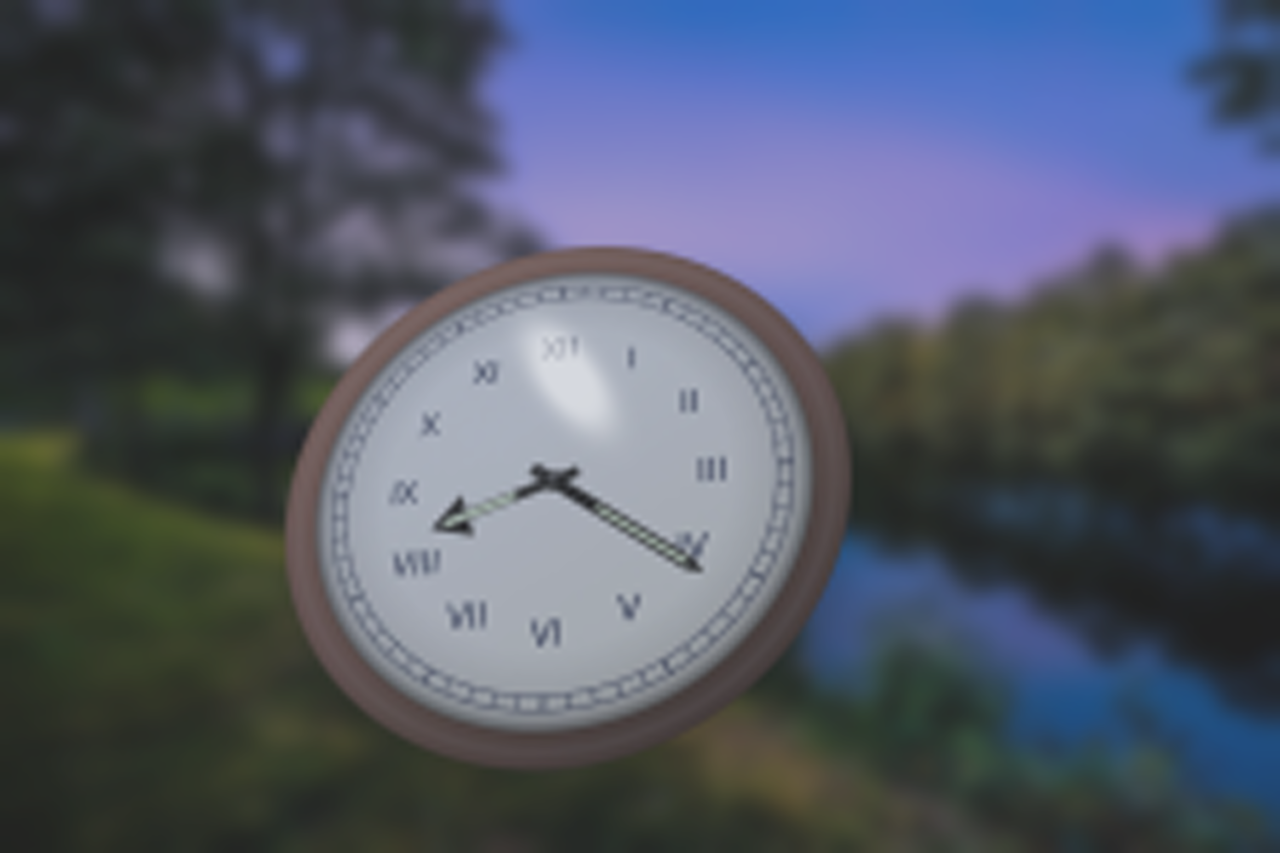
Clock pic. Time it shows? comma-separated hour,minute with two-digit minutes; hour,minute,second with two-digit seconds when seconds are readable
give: 8,21
